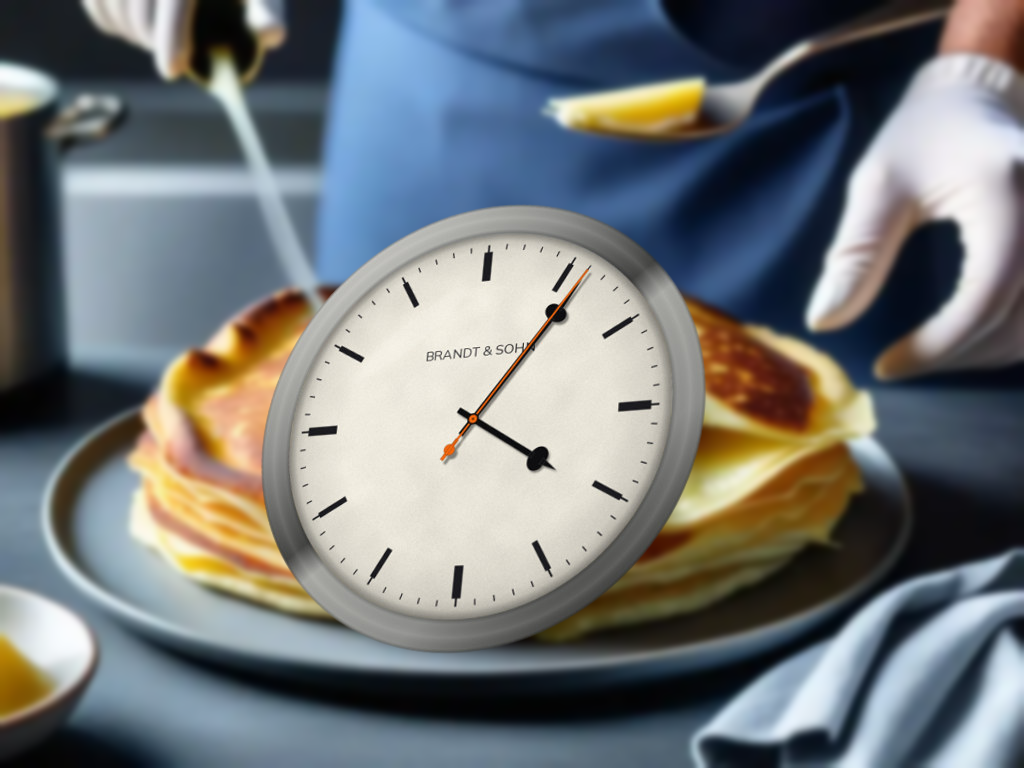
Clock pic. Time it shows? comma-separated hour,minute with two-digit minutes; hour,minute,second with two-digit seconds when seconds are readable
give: 4,06,06
